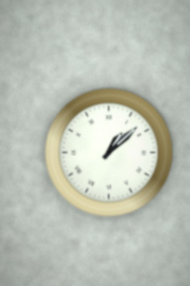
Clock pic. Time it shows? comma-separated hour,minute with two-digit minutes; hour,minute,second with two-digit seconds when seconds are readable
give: 1,08
